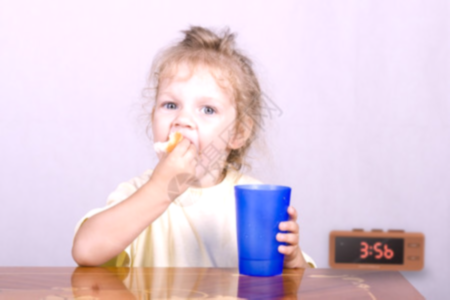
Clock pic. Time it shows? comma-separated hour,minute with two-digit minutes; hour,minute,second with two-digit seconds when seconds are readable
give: 3,56
